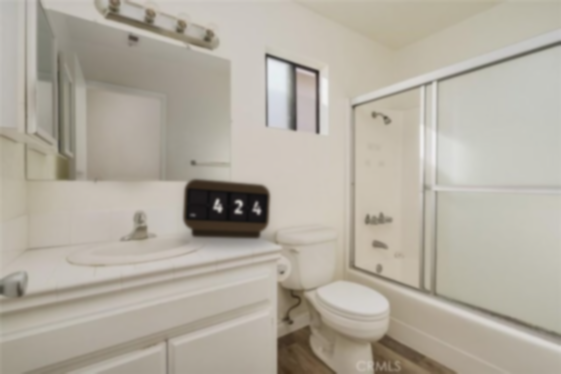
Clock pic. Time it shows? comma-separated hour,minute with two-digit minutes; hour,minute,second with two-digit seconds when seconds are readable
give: 4,24
